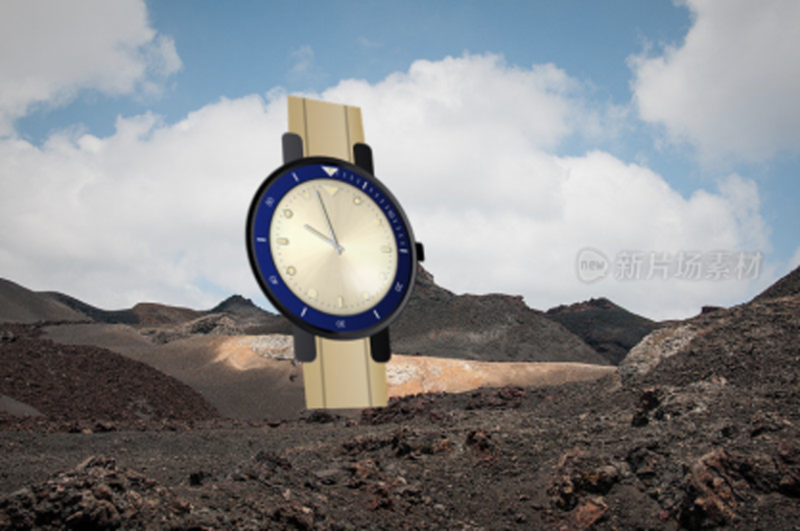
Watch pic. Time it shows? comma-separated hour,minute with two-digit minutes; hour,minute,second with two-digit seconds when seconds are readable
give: 9,57
